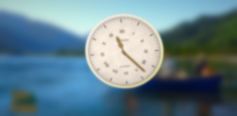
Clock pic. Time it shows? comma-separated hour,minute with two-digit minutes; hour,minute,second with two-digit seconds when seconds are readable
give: 11,23
